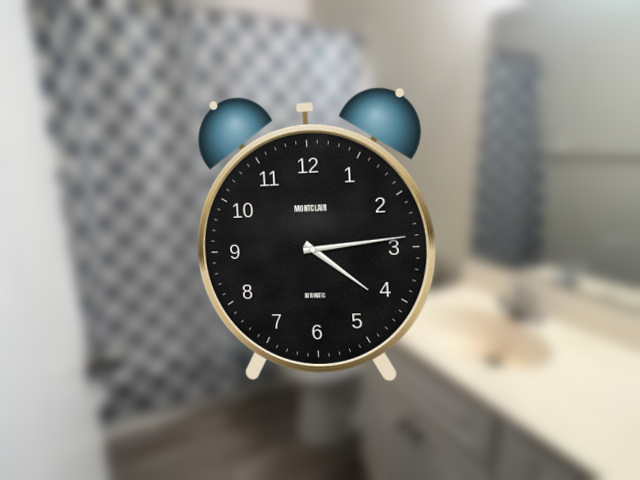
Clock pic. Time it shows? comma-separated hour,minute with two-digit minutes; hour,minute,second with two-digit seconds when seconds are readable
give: 4,14
